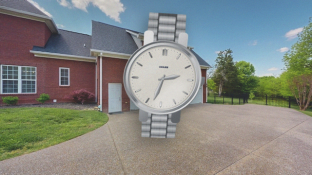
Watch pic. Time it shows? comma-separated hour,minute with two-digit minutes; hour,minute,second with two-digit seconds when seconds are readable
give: 2,33
